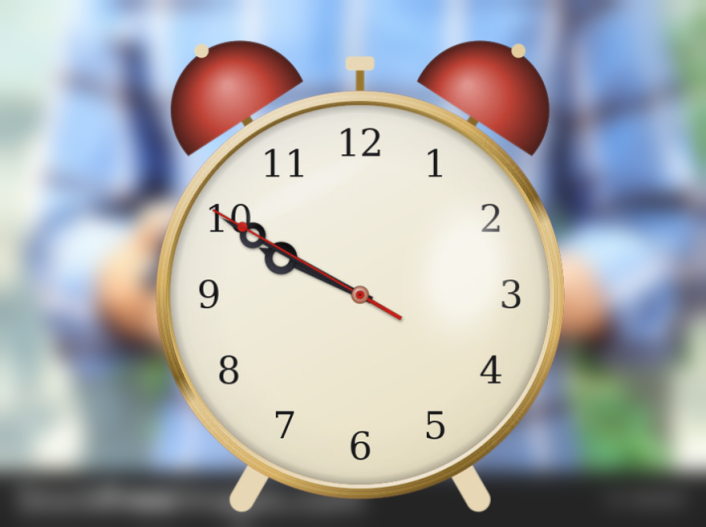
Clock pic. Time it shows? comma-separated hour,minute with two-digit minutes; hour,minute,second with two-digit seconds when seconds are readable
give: 9,49,50
